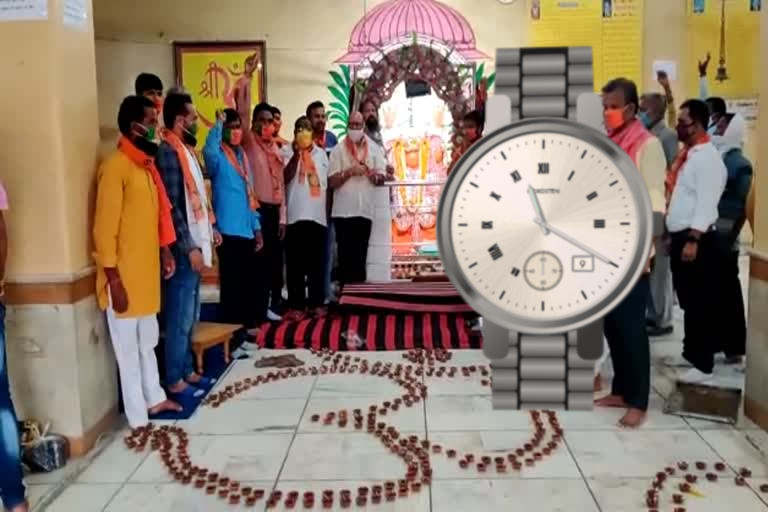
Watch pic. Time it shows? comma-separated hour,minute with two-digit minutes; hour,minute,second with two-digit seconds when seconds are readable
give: 11,20
